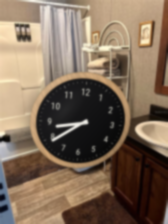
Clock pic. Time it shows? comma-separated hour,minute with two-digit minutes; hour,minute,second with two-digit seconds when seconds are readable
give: 8,39
